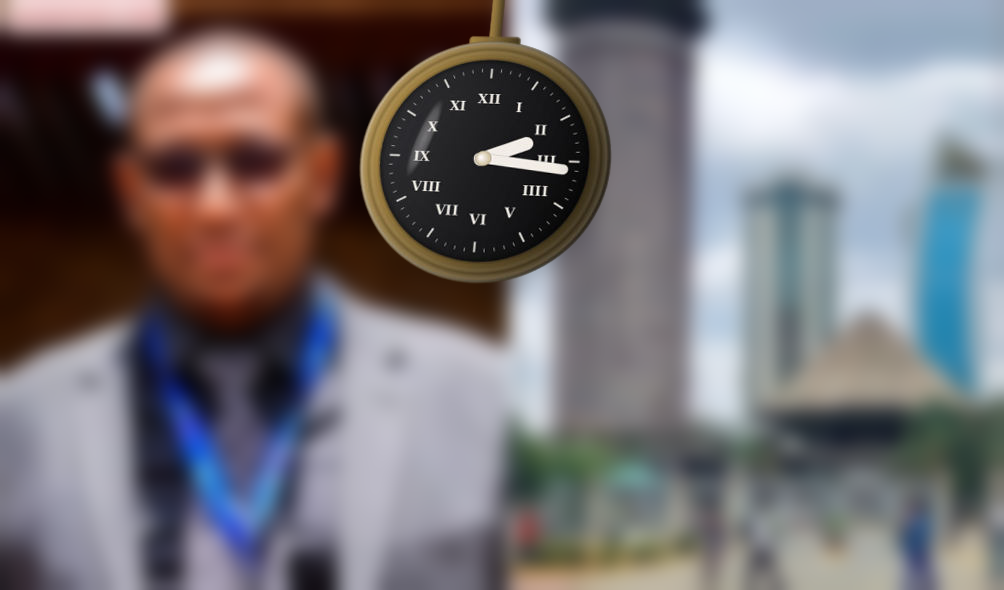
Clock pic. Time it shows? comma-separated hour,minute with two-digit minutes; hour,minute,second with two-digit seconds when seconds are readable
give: 2,16
